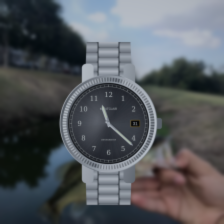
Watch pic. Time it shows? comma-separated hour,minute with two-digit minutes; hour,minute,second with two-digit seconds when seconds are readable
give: 11,22
